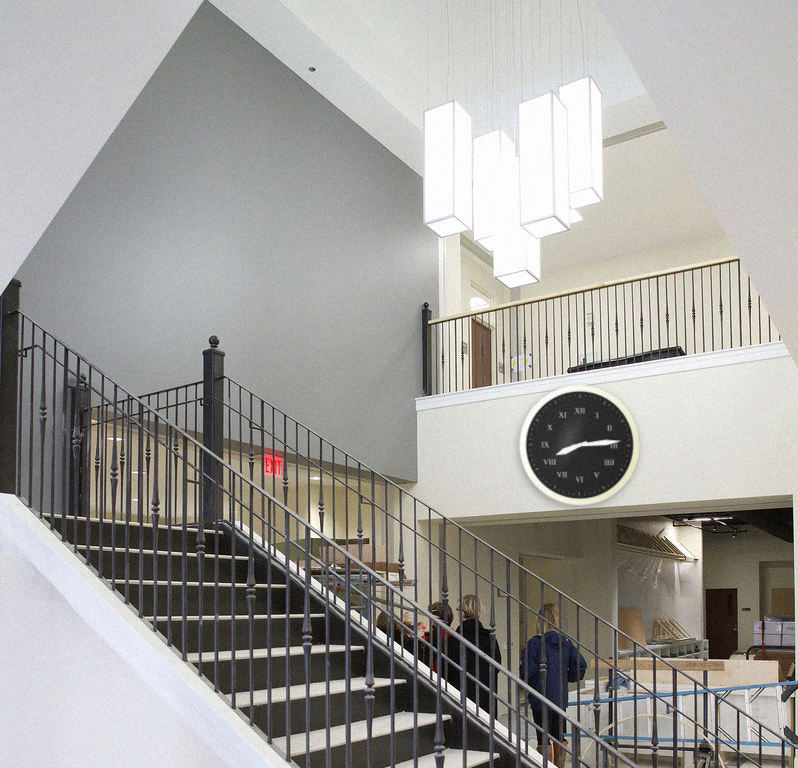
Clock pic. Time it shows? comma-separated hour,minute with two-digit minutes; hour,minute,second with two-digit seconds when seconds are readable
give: 8,14
